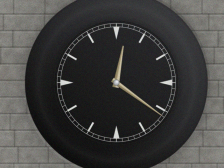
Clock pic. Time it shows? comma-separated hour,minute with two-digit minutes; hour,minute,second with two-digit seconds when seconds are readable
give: 12,21
